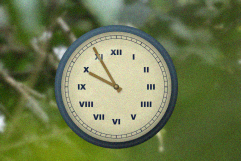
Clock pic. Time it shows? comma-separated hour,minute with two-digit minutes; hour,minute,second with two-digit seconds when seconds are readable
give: 9,55
